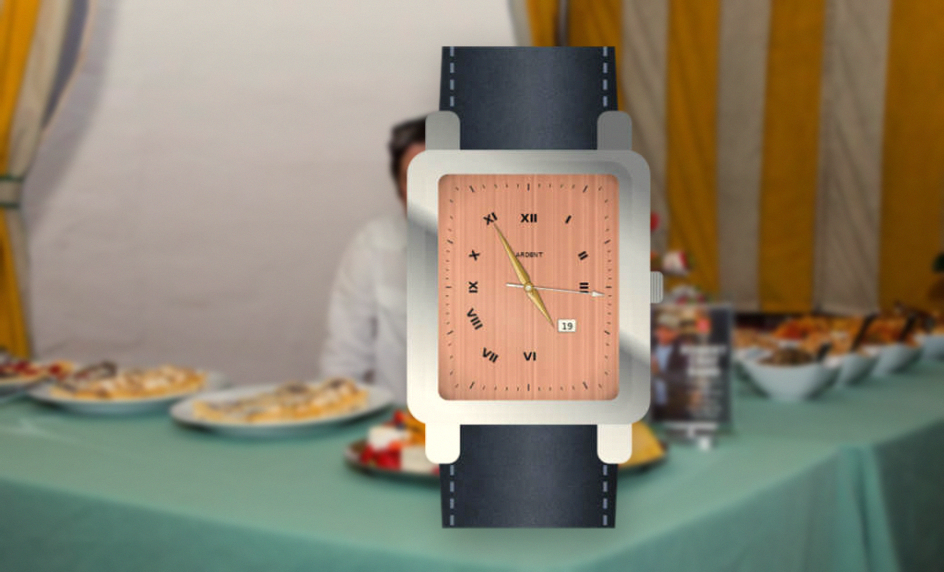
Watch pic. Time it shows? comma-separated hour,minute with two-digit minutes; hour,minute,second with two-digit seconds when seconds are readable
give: 4,55,16
